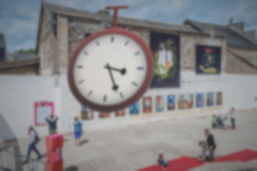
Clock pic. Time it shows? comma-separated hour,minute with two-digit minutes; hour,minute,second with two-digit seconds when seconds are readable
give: 3,26
